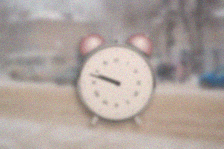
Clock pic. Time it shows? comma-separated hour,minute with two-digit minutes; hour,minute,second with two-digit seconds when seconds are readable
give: 9,48
